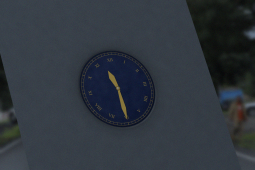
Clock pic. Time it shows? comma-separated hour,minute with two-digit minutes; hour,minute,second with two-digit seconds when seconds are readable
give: 11,30
